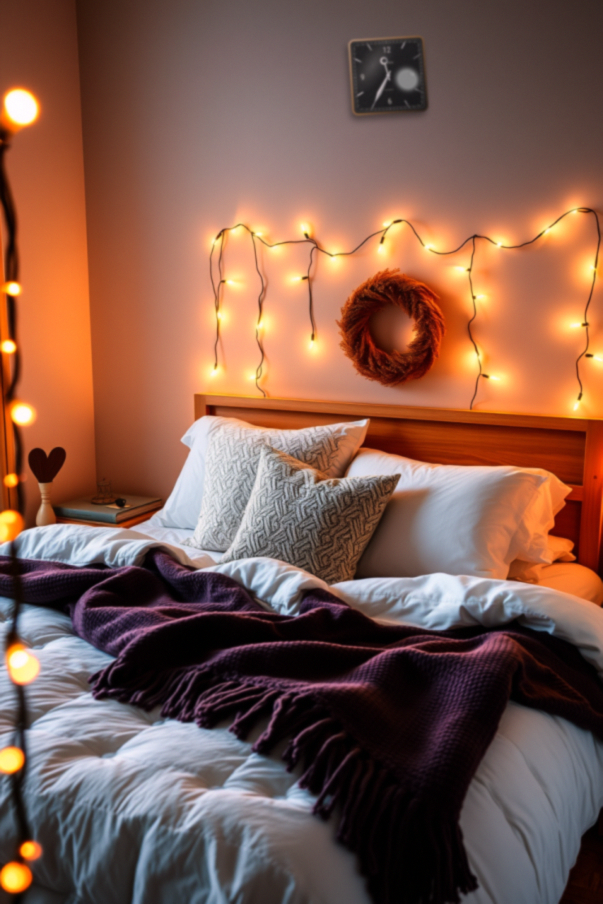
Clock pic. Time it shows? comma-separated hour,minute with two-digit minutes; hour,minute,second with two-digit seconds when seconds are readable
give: 11,35
